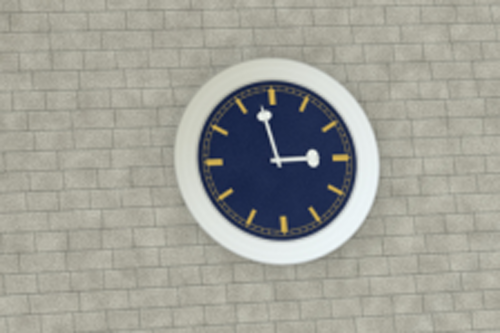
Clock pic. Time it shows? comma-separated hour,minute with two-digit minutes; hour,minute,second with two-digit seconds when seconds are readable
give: 2,58
